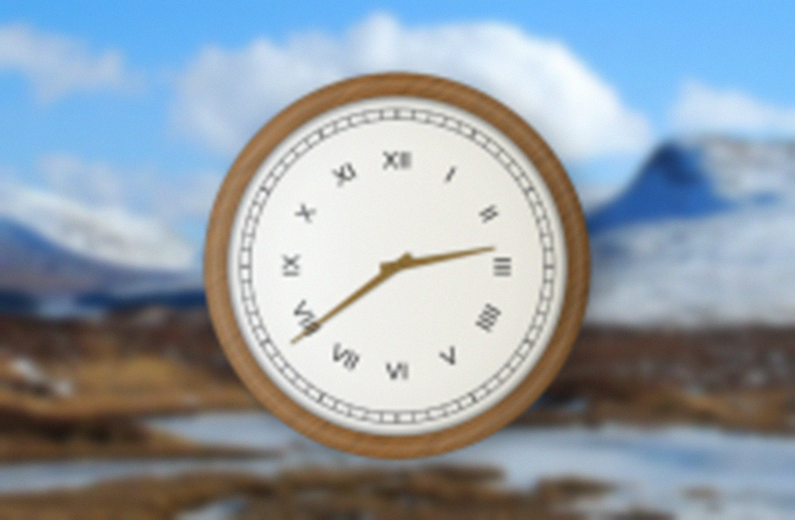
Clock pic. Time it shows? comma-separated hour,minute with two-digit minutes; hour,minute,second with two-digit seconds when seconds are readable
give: 2,39
